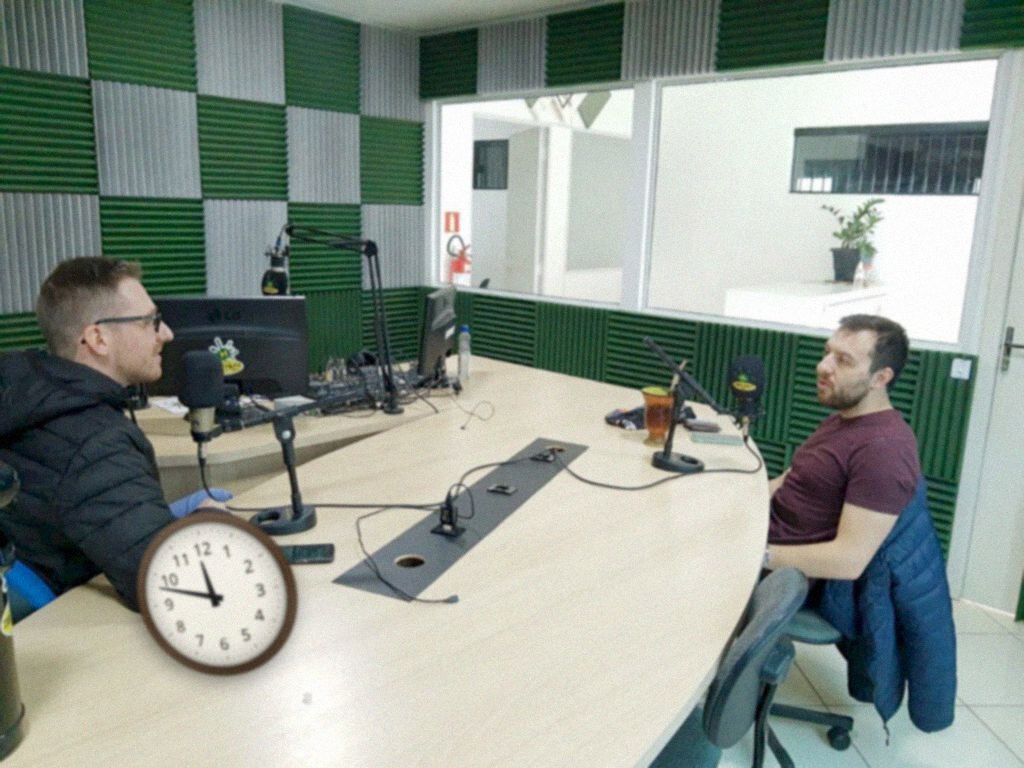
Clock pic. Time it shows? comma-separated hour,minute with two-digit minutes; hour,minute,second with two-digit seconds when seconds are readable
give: 11,48
